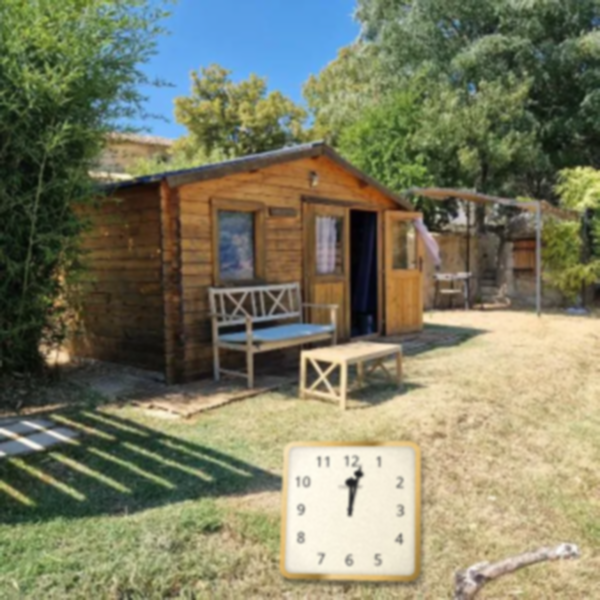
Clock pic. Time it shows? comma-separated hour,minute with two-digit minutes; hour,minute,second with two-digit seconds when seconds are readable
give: 12,02
